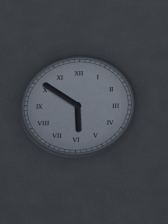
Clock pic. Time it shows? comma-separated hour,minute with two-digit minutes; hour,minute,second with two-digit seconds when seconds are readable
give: 5,51
